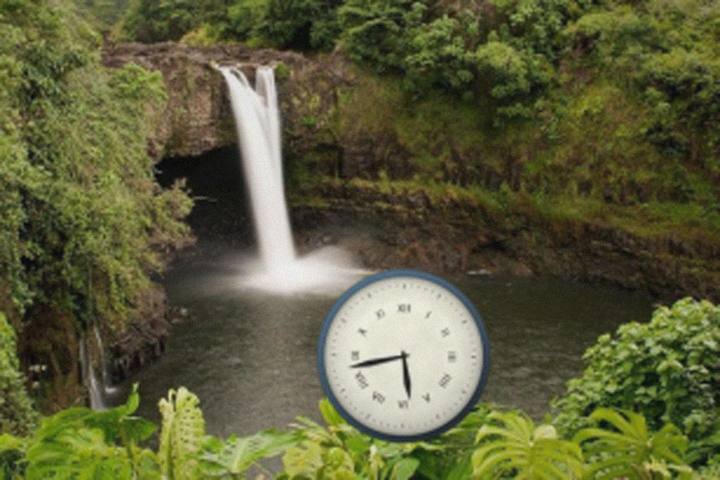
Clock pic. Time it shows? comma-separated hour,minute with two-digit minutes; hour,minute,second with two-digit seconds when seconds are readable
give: 5,43
